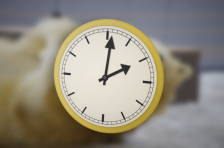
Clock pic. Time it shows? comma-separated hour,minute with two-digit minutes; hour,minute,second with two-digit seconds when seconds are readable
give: 2,01
